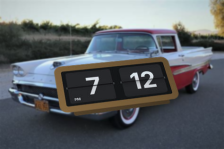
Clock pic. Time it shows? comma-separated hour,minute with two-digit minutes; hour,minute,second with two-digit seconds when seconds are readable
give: 7,12
